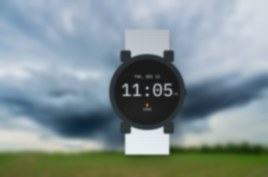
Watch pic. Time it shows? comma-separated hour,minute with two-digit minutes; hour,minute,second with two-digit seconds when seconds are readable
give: 11,05
